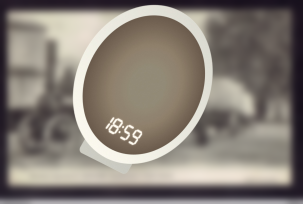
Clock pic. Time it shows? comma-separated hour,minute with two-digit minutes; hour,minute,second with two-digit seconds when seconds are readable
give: 18,59
